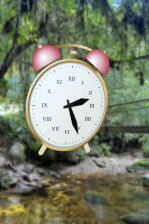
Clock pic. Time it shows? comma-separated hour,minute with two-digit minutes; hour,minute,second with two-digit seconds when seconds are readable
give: 2,26
